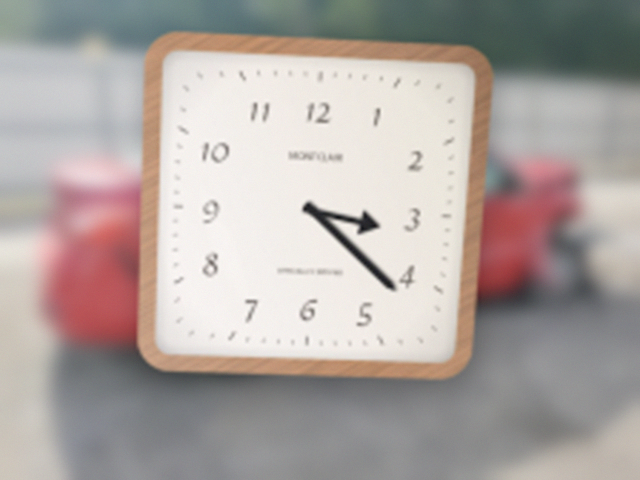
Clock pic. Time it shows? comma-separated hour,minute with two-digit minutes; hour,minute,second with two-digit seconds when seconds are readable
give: 3,22
